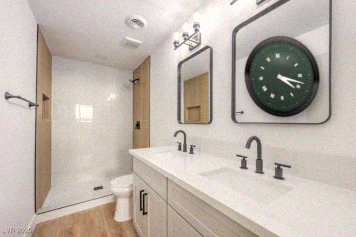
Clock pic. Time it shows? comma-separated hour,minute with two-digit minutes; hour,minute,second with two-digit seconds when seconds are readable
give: 4,18
